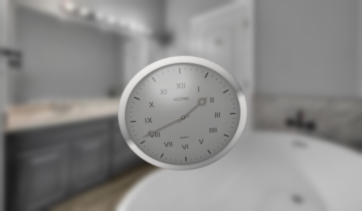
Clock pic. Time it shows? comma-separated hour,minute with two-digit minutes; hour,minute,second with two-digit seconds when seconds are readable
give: 1,41
